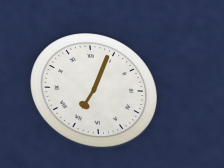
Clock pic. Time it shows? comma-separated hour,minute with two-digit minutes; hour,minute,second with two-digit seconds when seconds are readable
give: 7,04
